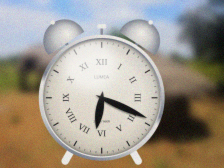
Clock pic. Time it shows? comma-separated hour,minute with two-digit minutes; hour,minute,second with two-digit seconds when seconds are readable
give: 6,19
